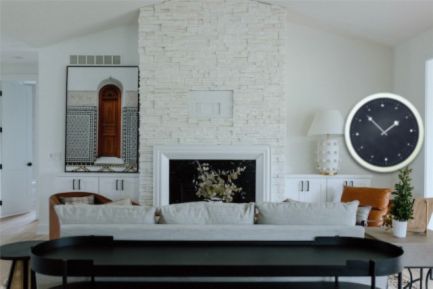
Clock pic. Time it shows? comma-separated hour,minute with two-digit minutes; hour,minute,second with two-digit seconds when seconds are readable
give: 1,53
